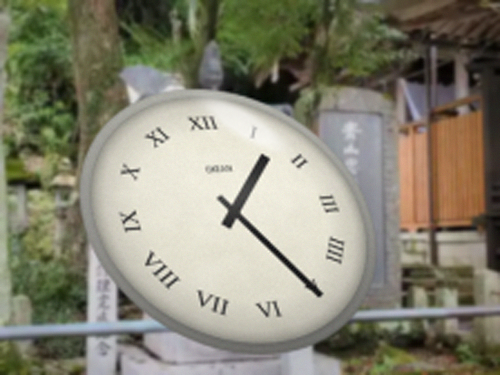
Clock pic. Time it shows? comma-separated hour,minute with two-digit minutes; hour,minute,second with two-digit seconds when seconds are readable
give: 1,25
